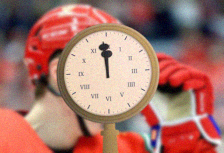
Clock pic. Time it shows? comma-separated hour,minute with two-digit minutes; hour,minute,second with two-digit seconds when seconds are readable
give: 11,59
